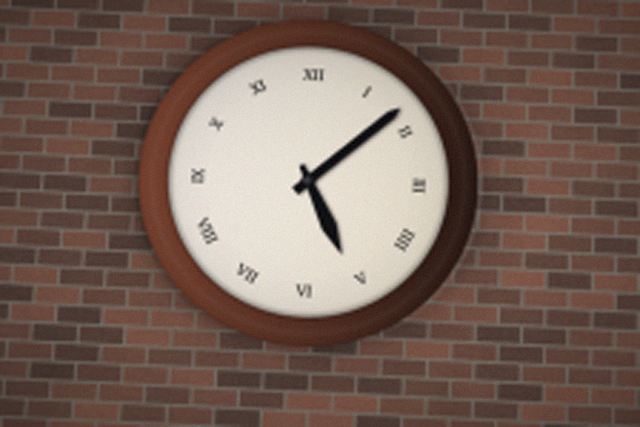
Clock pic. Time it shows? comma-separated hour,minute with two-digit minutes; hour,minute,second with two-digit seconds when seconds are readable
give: 5,08
